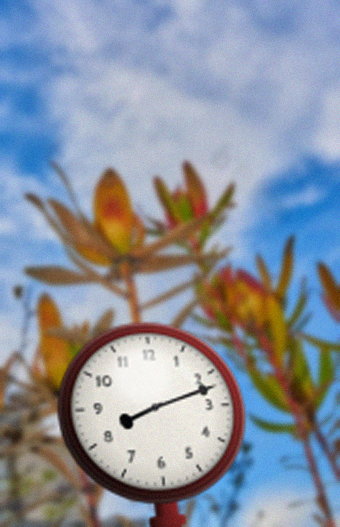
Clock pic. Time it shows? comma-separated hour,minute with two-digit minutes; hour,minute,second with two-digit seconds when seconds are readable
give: 8,12
